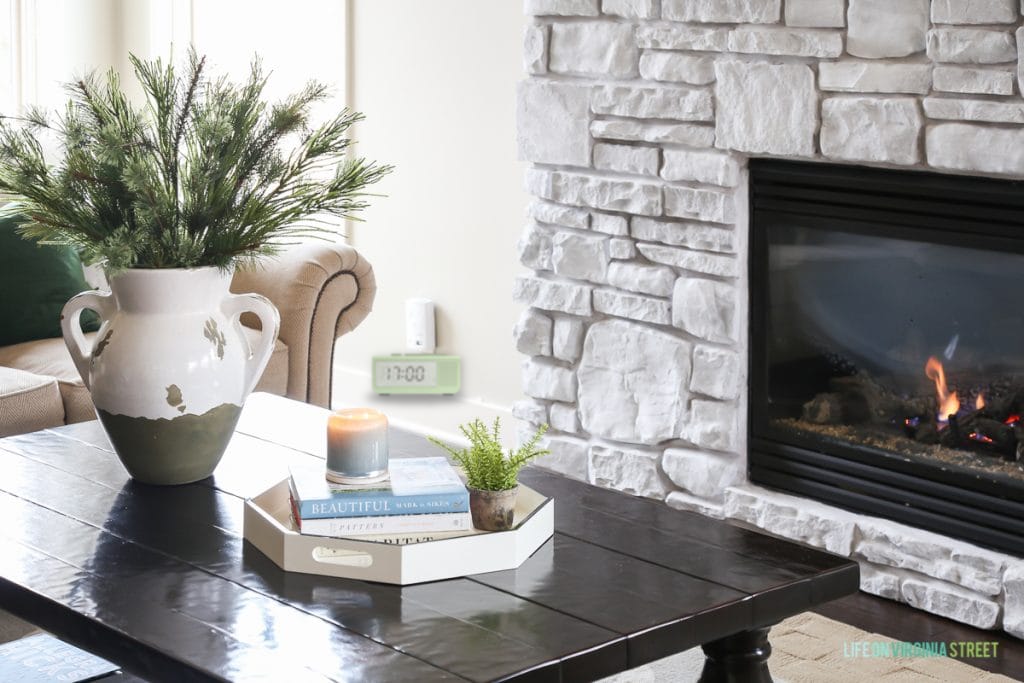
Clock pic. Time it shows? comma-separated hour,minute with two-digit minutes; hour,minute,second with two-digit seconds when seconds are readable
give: 17,00
